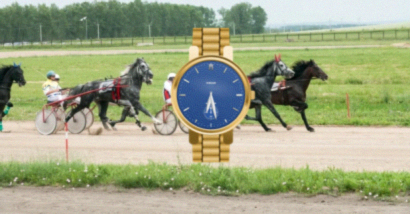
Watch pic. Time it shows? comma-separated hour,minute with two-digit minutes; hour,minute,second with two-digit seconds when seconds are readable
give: 6,28
